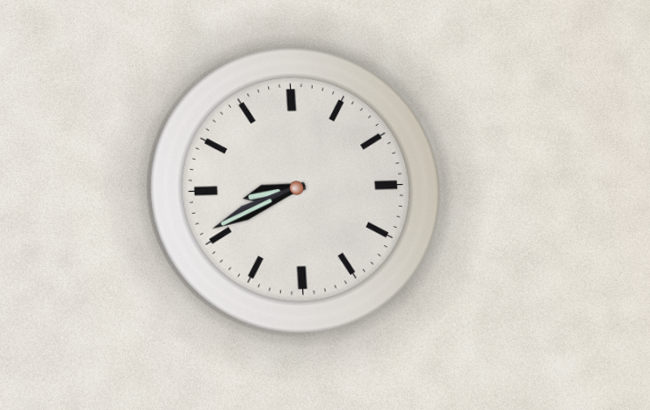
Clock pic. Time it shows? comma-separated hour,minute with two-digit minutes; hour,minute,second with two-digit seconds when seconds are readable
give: 8,41
